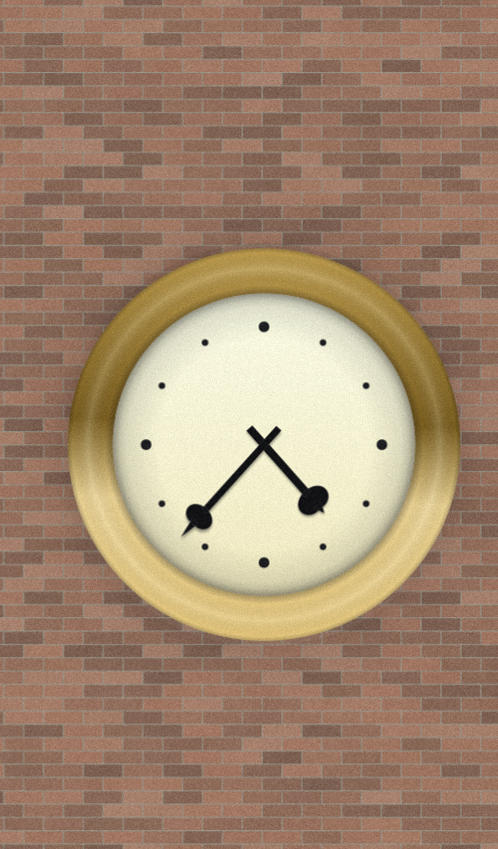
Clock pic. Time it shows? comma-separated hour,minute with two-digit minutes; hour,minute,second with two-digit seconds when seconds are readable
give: 4,37
